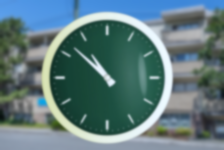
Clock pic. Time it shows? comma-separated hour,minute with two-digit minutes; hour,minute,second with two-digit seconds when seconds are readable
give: 10,52
